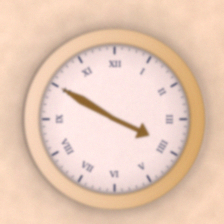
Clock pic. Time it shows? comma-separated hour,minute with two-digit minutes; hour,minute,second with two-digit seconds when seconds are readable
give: 3,50
